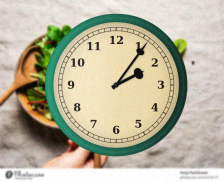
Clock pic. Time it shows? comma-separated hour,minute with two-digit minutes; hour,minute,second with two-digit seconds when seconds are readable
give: 2,06
